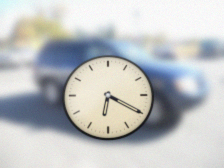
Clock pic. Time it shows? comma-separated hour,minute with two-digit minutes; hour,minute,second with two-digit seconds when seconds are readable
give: 6,20
